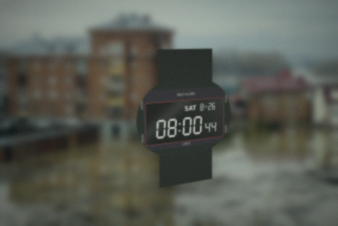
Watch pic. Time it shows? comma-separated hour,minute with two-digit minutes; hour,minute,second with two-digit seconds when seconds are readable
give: 8,00,44
